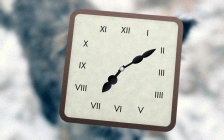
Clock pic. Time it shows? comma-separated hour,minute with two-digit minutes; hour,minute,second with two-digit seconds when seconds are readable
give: 7,09
